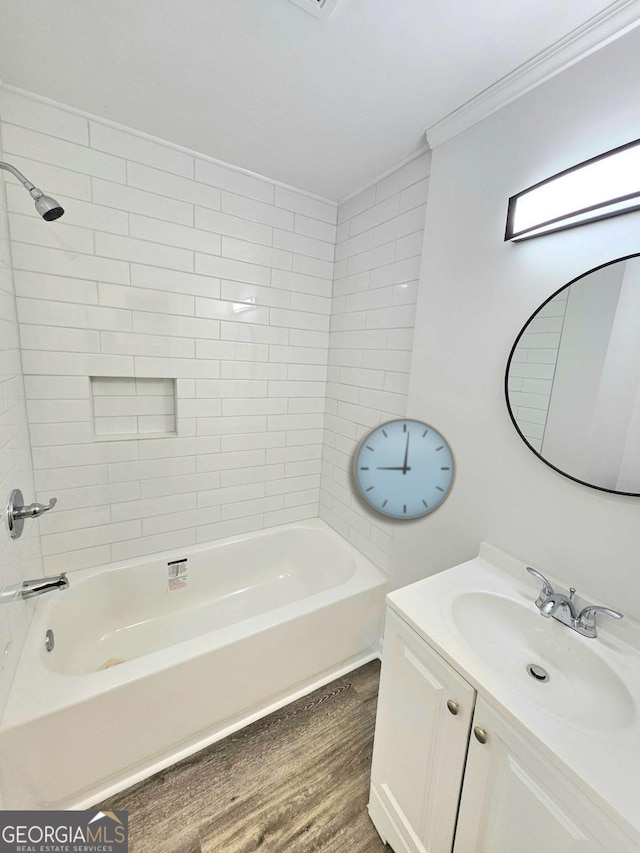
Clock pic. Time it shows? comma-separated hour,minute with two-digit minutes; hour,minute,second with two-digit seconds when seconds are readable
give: 9,01
